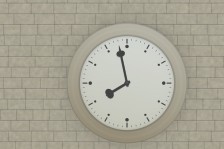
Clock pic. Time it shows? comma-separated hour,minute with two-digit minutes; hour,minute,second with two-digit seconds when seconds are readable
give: 7,58
